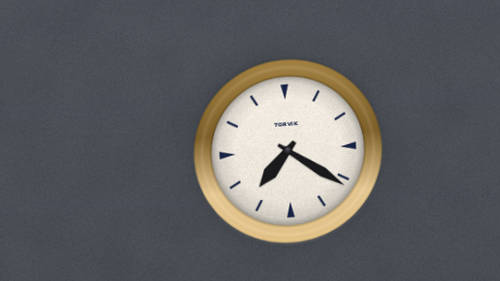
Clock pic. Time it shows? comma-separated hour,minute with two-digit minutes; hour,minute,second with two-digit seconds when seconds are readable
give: 7,21
